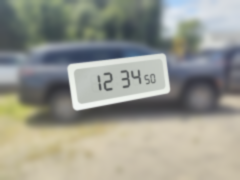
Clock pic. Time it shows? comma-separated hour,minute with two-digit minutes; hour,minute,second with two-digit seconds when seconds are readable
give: 12,34,50
